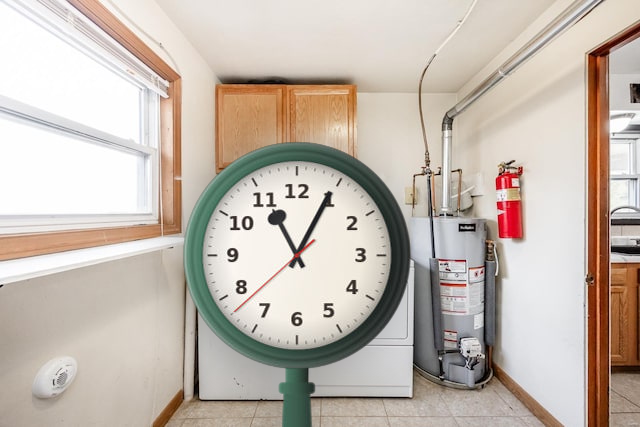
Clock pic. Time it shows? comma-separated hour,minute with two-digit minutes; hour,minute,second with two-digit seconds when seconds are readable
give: 11,04,38
